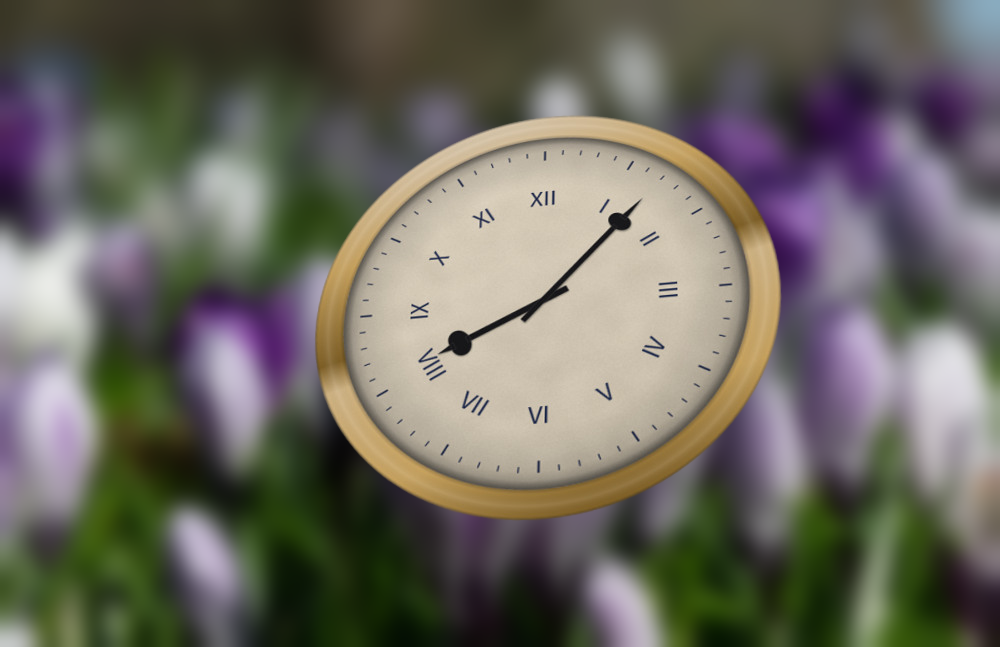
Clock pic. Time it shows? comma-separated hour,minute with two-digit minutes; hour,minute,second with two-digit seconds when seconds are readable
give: 8,07
